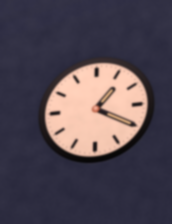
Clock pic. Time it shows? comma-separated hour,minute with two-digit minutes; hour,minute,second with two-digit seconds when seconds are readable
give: 1,20
